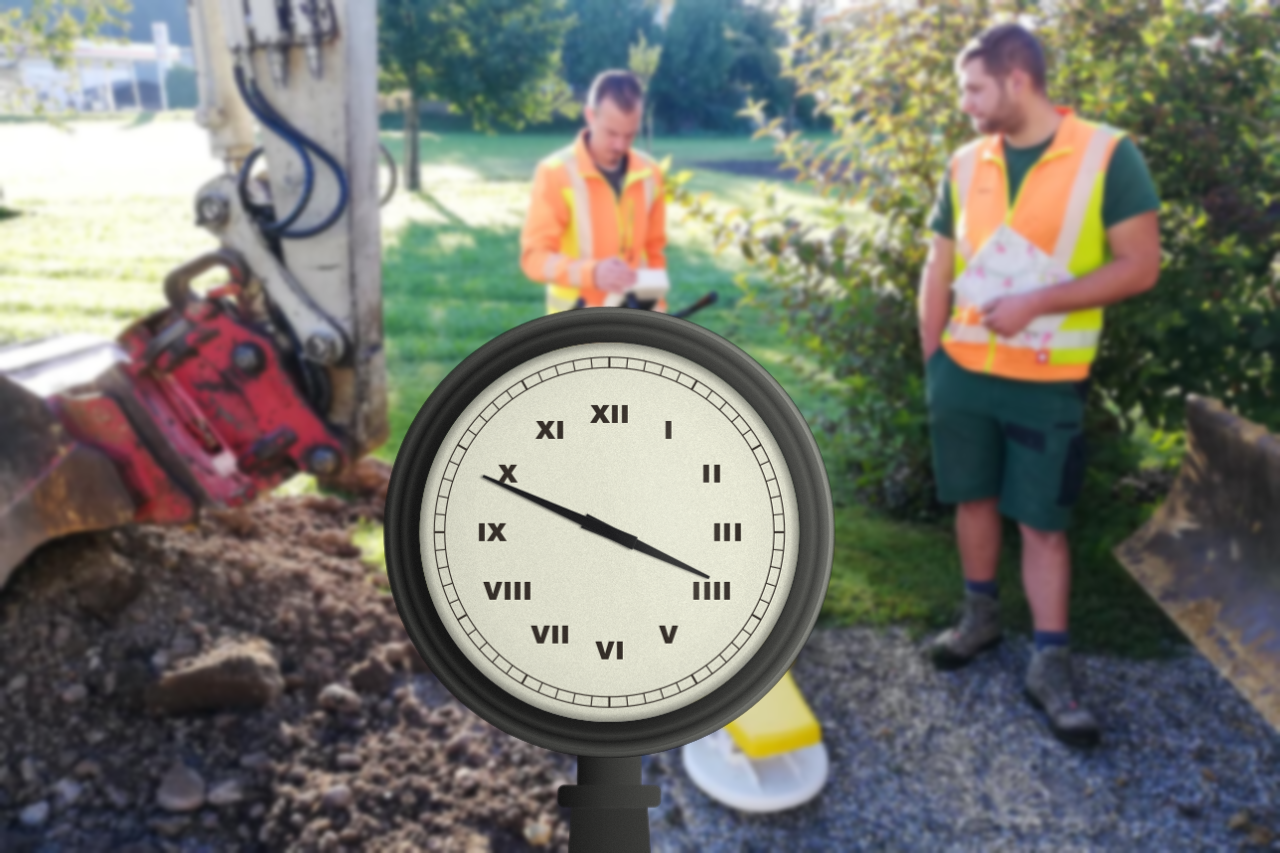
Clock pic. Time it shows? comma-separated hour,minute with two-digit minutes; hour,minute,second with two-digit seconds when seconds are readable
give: 3,49
